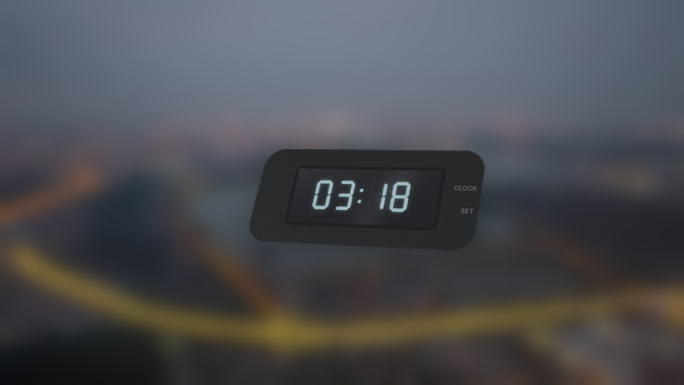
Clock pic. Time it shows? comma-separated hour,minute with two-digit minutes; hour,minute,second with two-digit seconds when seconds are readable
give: 3,18
